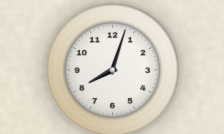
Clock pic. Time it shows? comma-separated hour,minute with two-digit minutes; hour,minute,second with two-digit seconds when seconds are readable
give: 8,03
